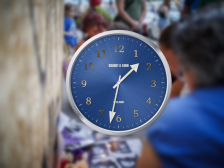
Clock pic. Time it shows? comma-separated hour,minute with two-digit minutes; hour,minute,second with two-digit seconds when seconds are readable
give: 1,32
